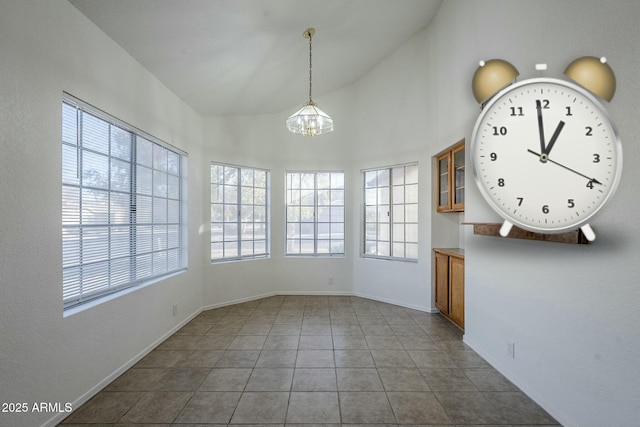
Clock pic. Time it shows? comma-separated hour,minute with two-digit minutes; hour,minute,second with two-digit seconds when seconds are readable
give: 12,59,19
